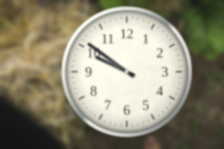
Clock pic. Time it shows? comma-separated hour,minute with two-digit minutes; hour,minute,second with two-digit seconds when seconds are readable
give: 9,51
